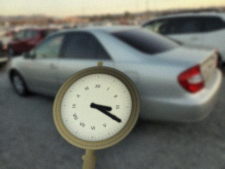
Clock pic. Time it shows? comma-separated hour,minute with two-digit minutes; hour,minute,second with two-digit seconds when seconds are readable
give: 3,20
